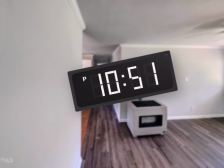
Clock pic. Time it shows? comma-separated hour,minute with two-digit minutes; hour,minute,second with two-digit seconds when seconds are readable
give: 10,51
